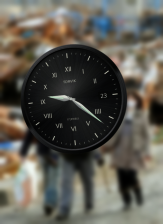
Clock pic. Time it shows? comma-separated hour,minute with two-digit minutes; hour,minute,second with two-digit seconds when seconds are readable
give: 9,22
